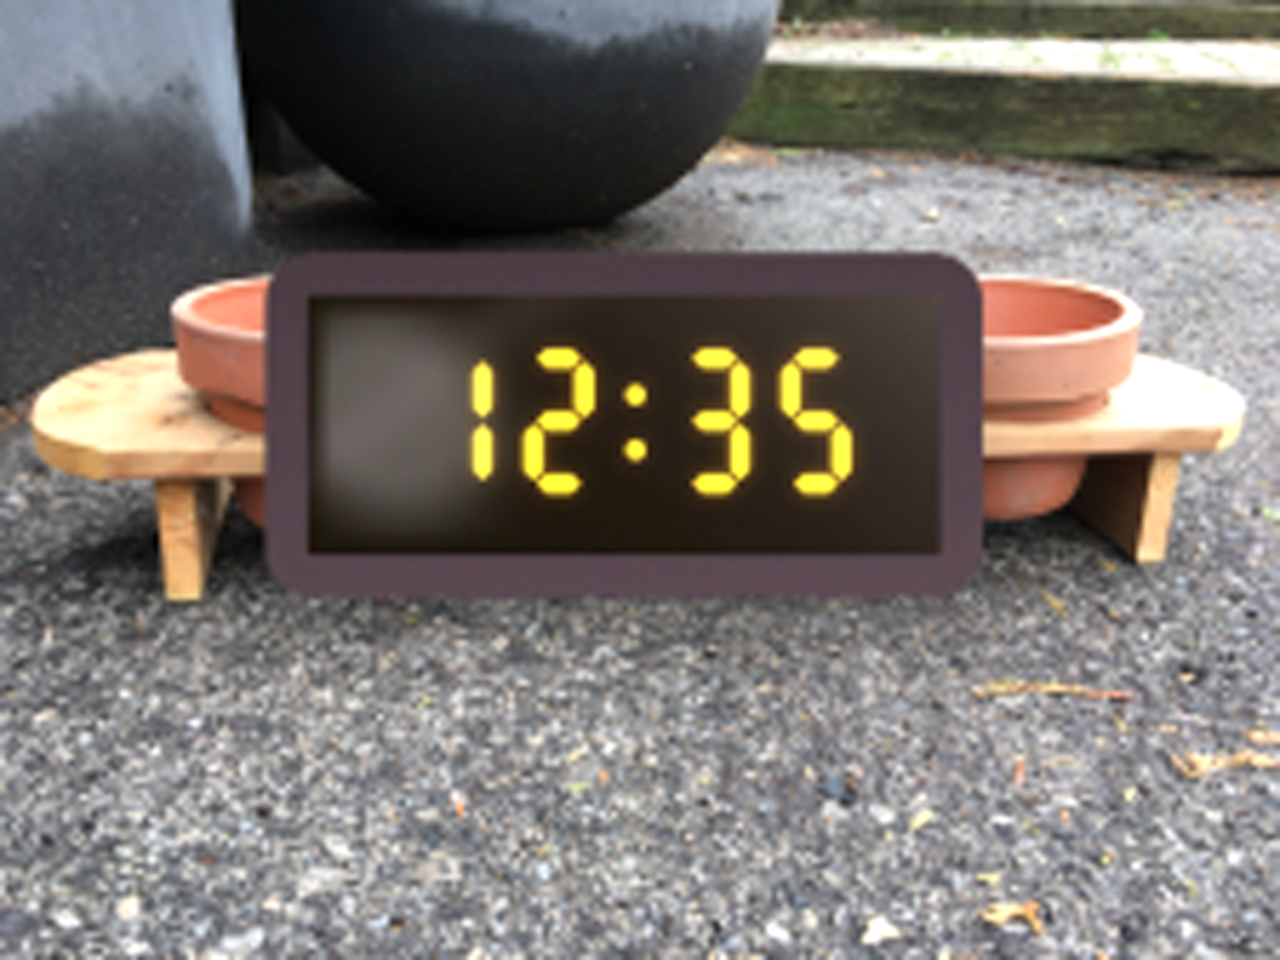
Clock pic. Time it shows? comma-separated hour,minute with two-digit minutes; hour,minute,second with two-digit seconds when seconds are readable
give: 12,35
